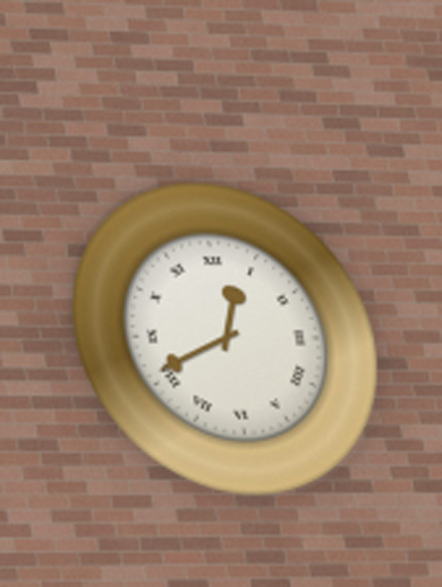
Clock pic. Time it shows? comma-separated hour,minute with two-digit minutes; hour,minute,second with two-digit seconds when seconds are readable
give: 12,41
